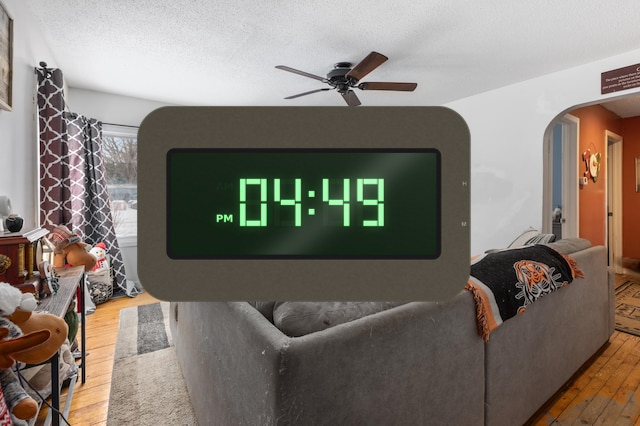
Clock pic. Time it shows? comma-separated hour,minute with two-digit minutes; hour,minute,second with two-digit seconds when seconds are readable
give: 4,49
